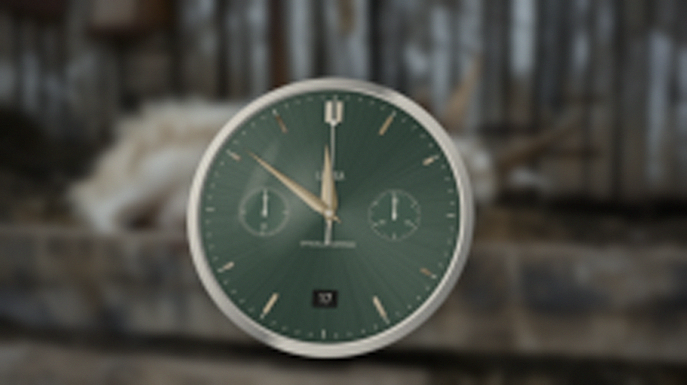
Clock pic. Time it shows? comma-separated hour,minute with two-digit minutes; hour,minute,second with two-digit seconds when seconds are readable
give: 11,51
